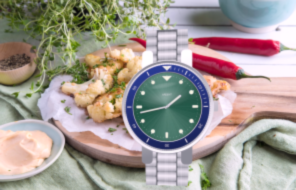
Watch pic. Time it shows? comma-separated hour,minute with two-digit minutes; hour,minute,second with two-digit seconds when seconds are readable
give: 1,43
